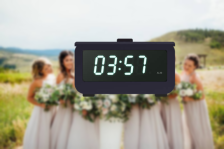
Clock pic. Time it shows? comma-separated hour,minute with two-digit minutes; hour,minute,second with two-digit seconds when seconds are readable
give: 3,57
